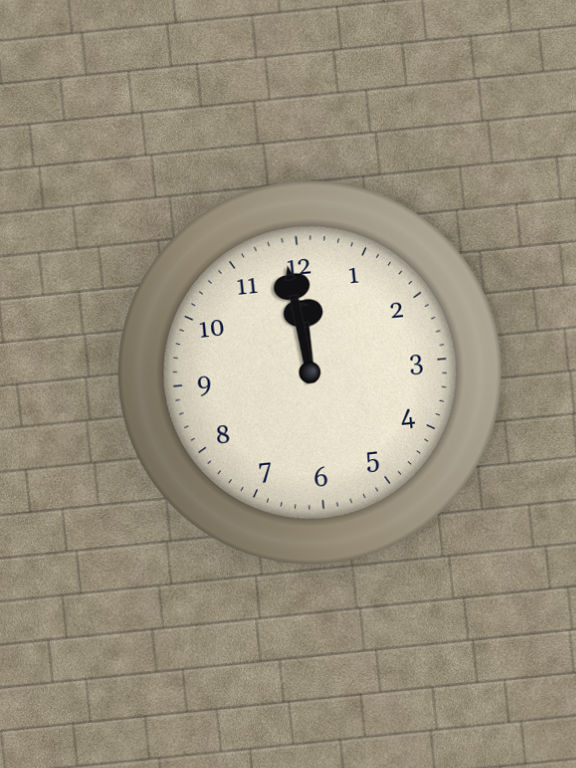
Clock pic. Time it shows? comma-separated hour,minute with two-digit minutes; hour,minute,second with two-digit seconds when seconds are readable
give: 11,59
